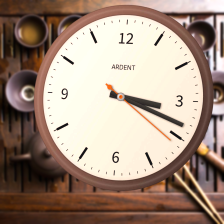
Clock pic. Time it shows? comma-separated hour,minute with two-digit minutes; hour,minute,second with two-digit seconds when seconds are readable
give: 3,18,21
